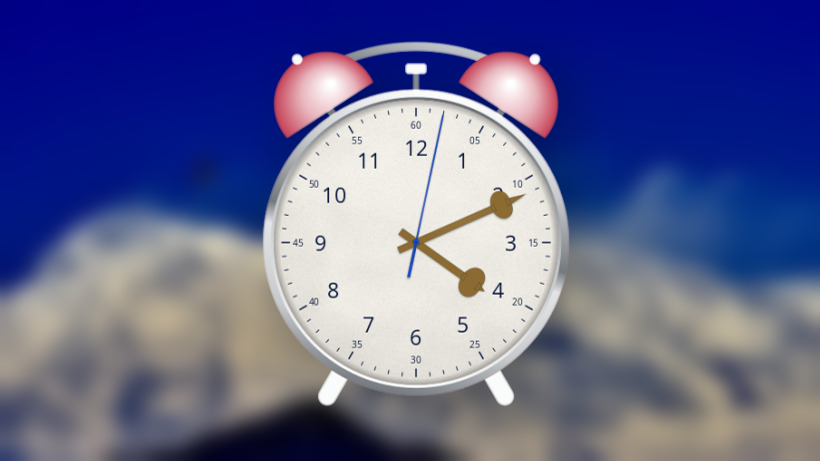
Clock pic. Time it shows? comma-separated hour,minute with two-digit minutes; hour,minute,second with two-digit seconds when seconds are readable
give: 4,11,02
